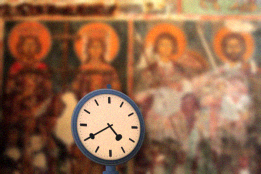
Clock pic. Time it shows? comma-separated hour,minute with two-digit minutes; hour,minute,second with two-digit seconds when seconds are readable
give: 4,40
